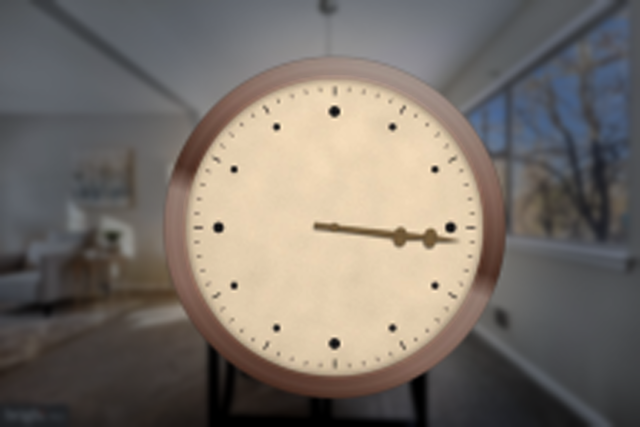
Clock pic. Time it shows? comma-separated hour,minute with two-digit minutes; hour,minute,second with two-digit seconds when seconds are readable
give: 3,16
